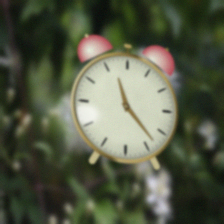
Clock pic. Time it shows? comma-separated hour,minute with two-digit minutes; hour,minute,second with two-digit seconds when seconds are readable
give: 11,23
